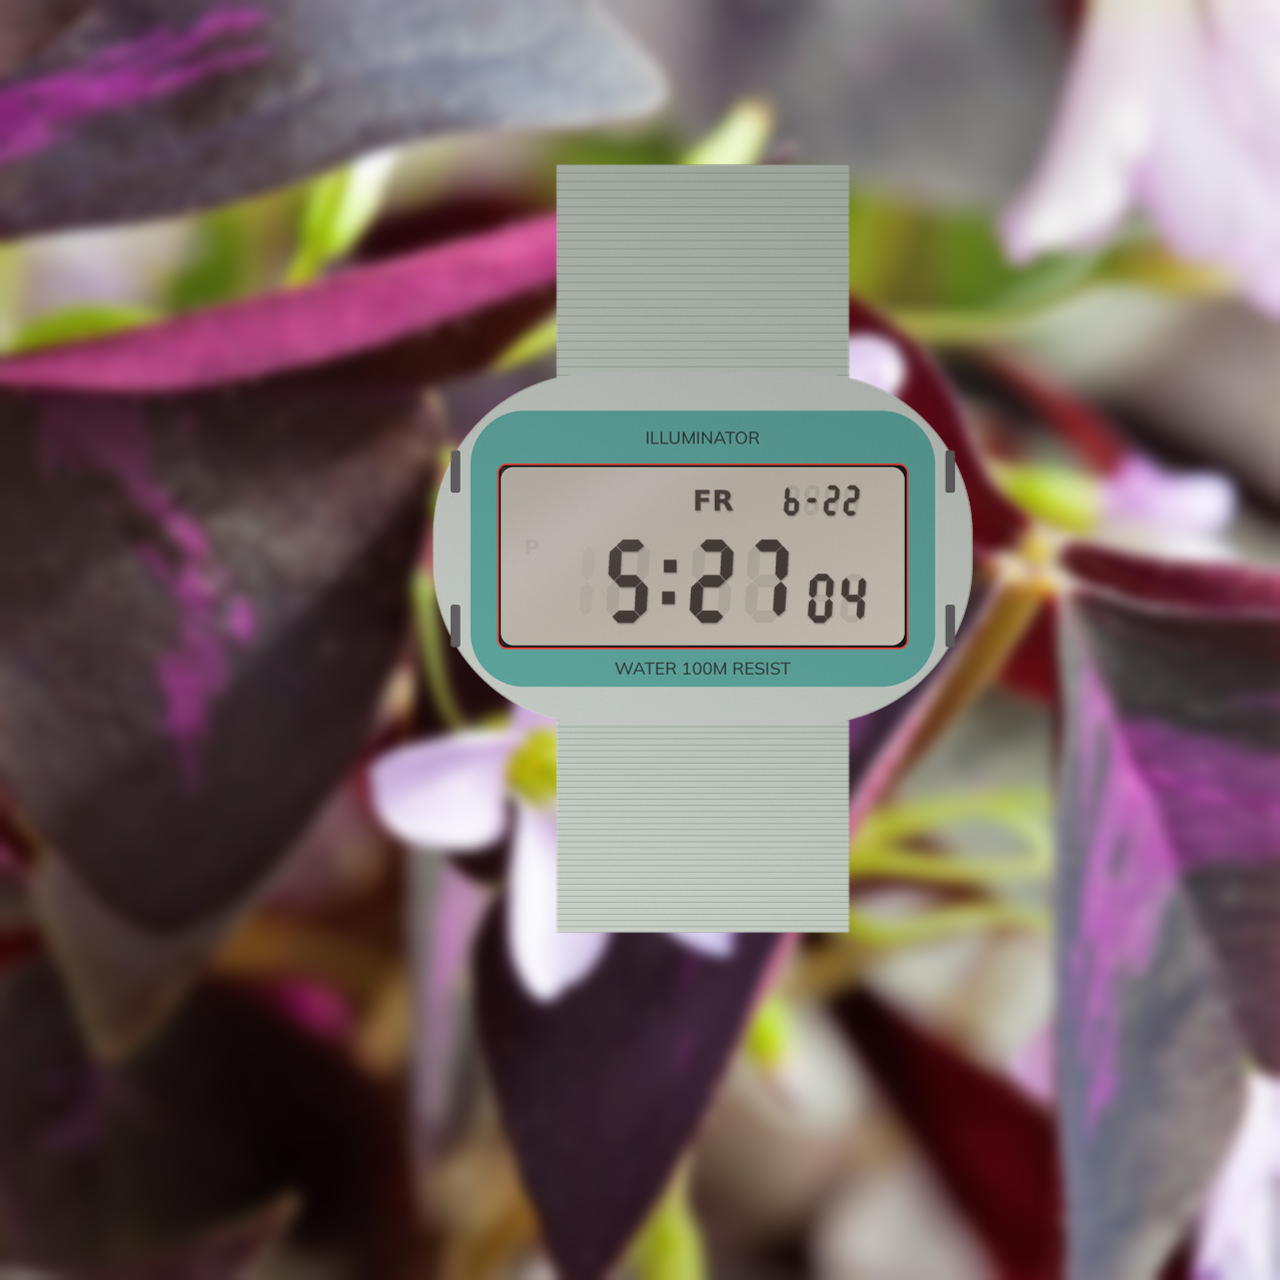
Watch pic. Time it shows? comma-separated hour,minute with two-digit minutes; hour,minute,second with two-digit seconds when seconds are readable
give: 5,27,04
